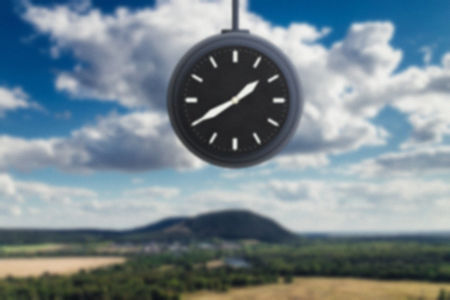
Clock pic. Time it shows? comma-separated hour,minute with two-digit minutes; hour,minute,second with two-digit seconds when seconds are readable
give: 1,40
